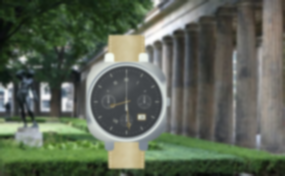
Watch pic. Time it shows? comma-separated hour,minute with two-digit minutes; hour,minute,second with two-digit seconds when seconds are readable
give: 8,29
